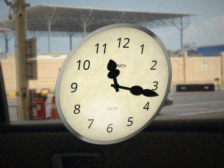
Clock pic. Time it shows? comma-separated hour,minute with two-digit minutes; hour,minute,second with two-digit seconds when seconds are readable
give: 11,17
